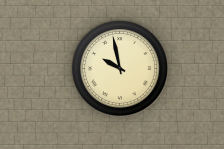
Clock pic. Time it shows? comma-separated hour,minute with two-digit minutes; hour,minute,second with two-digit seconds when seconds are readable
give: 9,58
